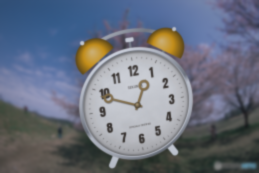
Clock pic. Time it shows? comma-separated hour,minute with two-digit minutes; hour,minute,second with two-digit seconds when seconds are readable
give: 12,49
